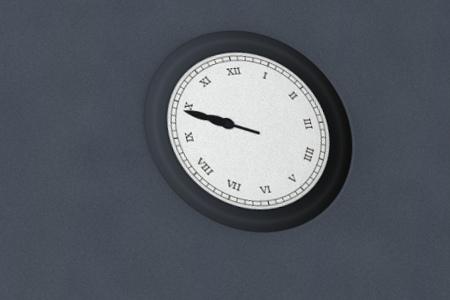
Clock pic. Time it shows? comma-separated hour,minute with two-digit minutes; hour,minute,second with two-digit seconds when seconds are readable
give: 9,49
